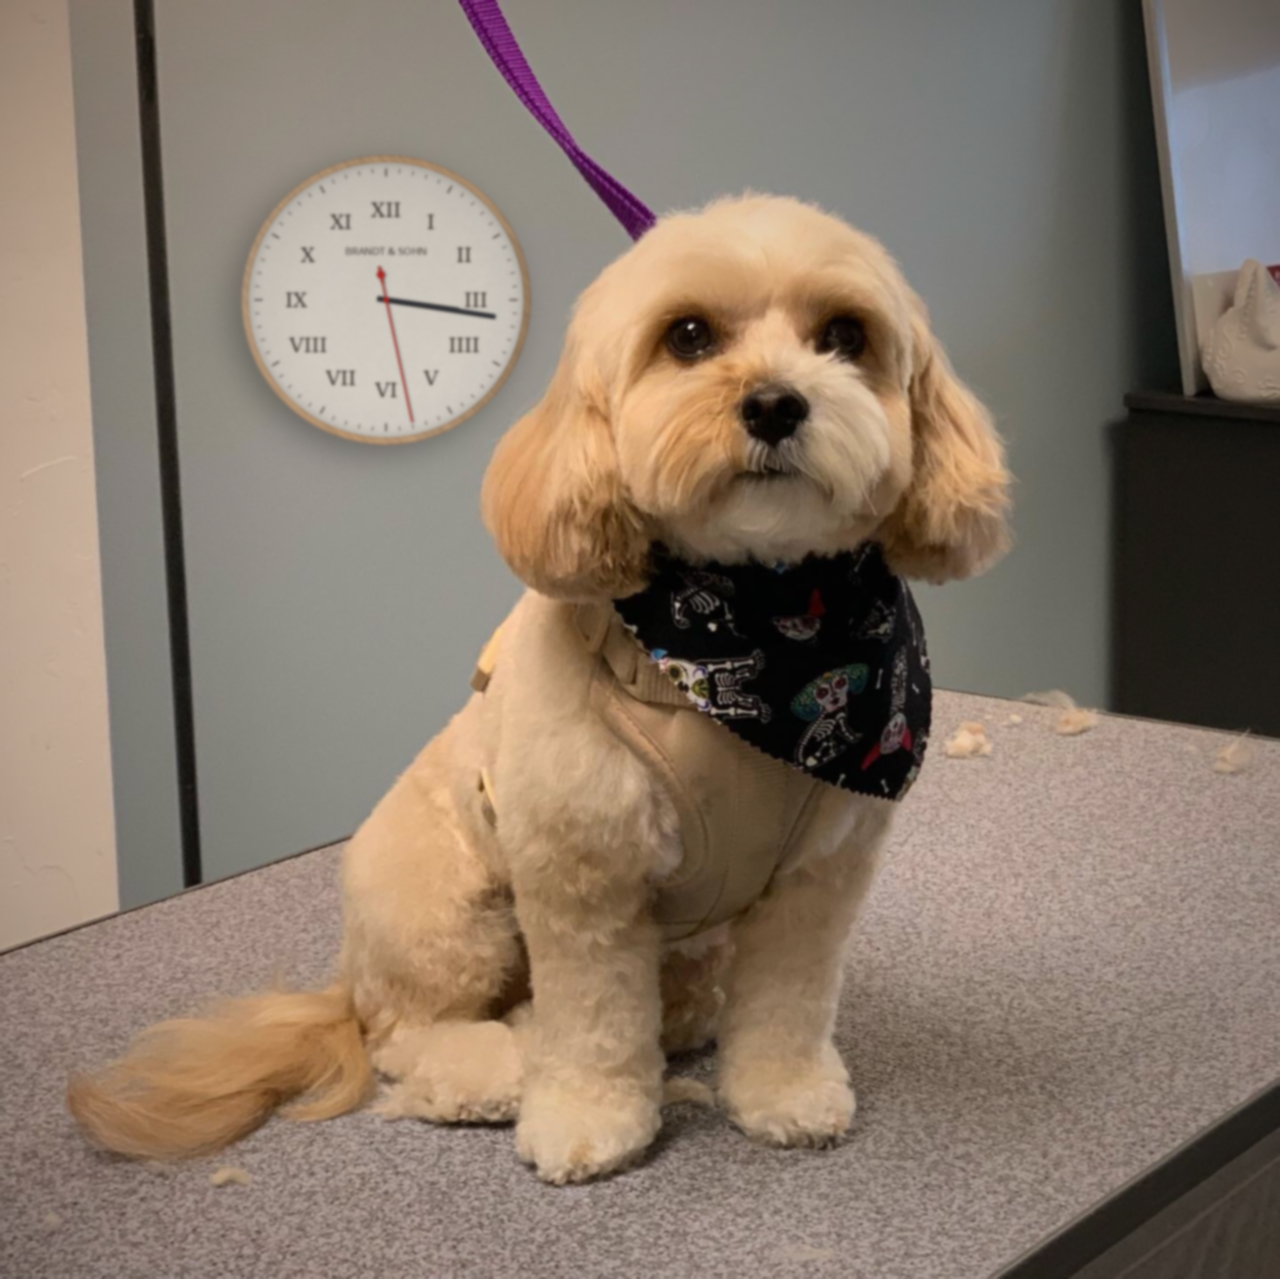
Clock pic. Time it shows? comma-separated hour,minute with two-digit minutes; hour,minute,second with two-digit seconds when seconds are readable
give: 3,16,28
